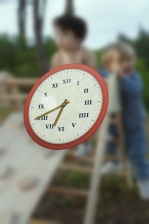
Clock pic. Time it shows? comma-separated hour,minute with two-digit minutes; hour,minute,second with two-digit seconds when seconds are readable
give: 6,41
